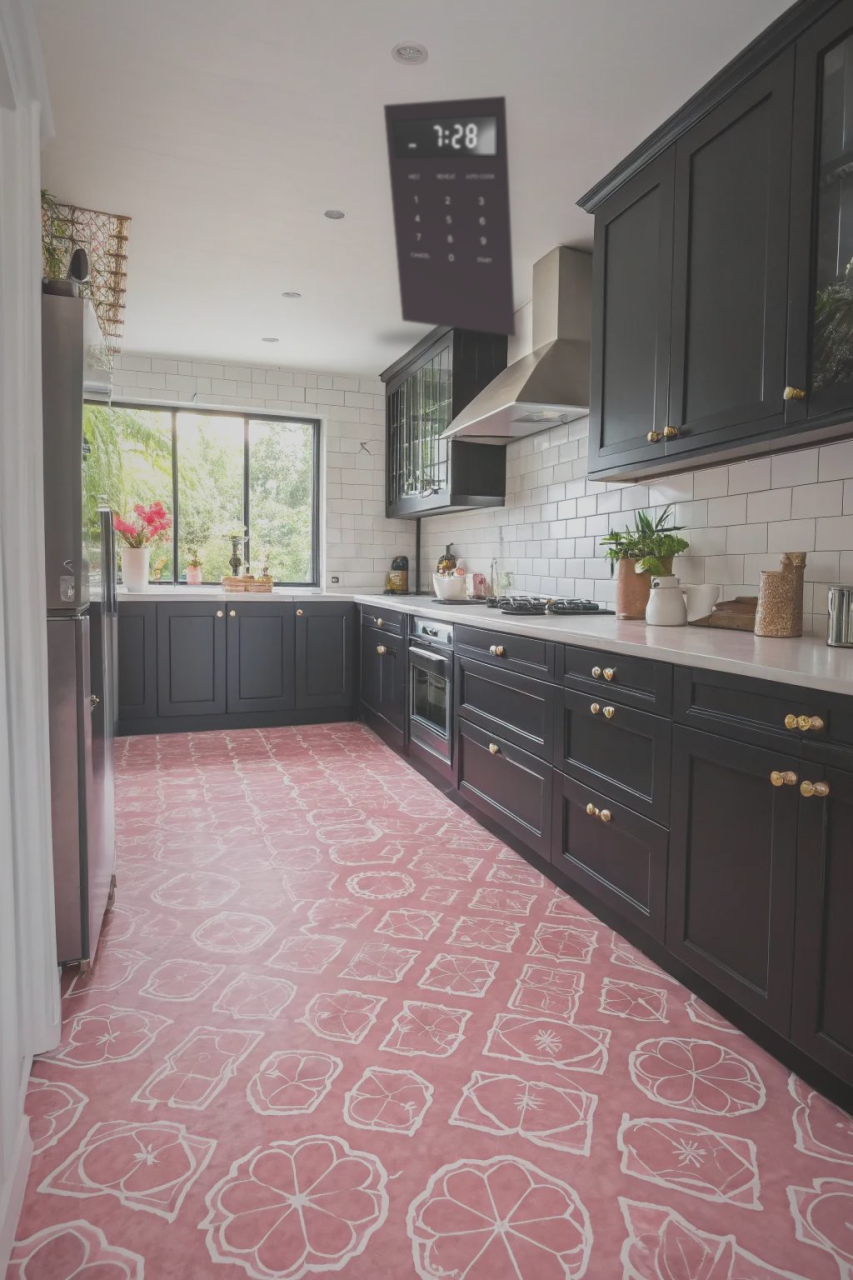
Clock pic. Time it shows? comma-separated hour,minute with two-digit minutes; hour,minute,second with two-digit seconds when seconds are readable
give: 7,28
